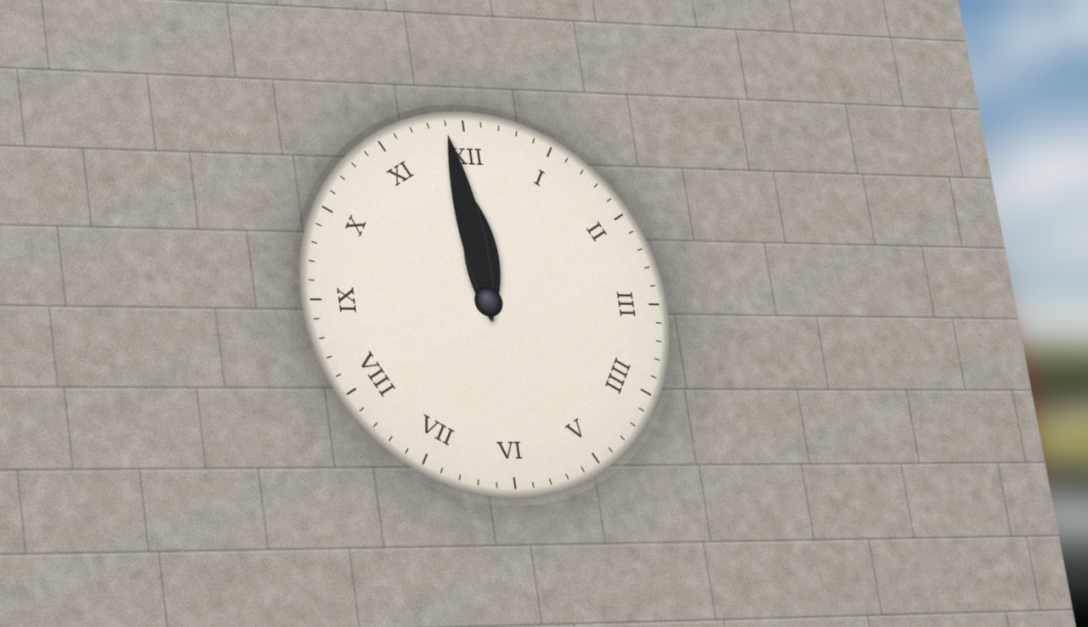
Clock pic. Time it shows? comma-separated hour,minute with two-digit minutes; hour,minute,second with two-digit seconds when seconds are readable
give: 11,59
